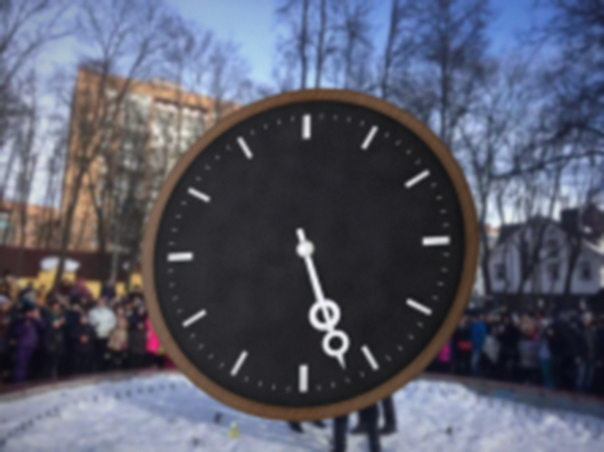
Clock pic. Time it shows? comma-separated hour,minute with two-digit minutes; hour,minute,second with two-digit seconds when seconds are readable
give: 5,27
